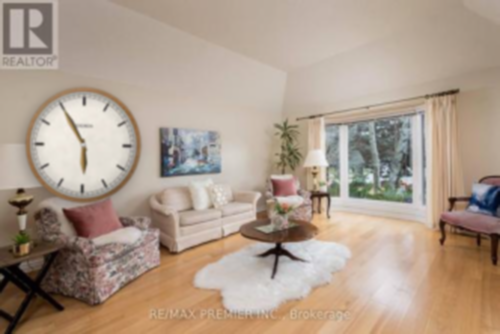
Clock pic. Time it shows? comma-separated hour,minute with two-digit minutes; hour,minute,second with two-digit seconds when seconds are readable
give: 5,55
